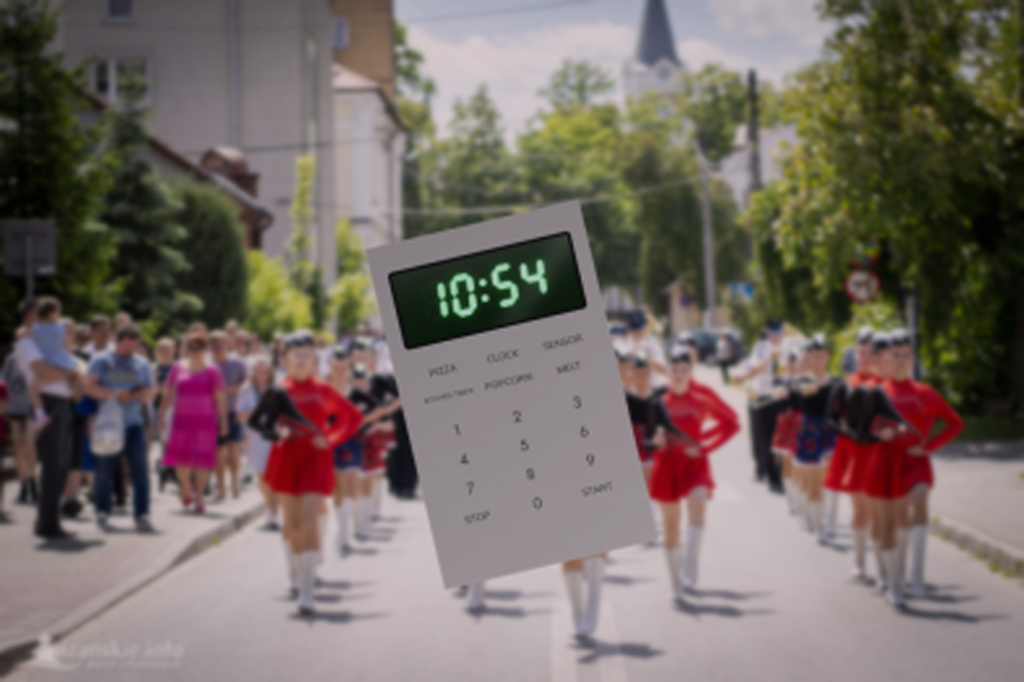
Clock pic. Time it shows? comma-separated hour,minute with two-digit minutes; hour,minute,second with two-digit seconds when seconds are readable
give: 10,54
